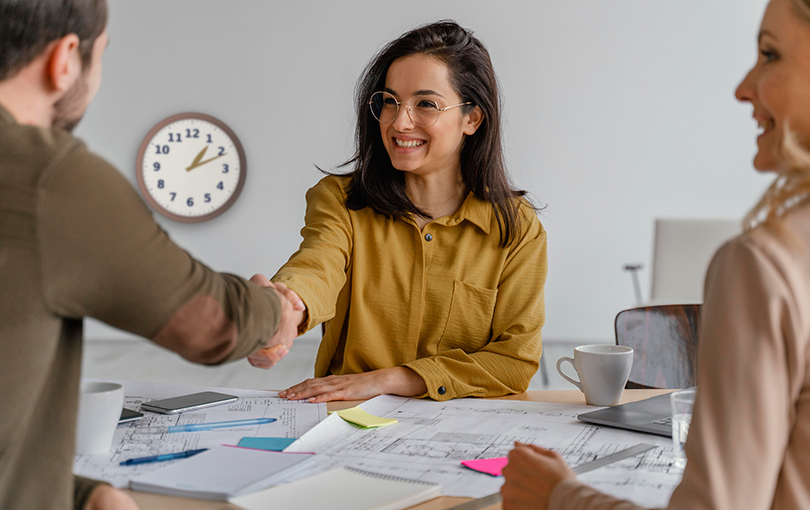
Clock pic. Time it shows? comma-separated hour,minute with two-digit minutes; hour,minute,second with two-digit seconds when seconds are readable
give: 1,11
